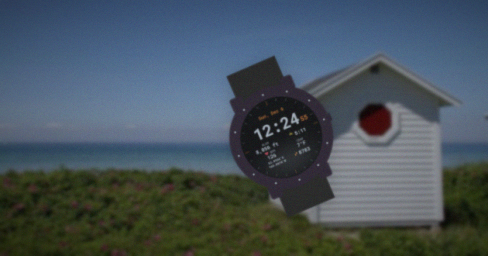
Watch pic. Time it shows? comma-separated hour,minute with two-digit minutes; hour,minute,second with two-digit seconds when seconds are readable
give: 12,24
